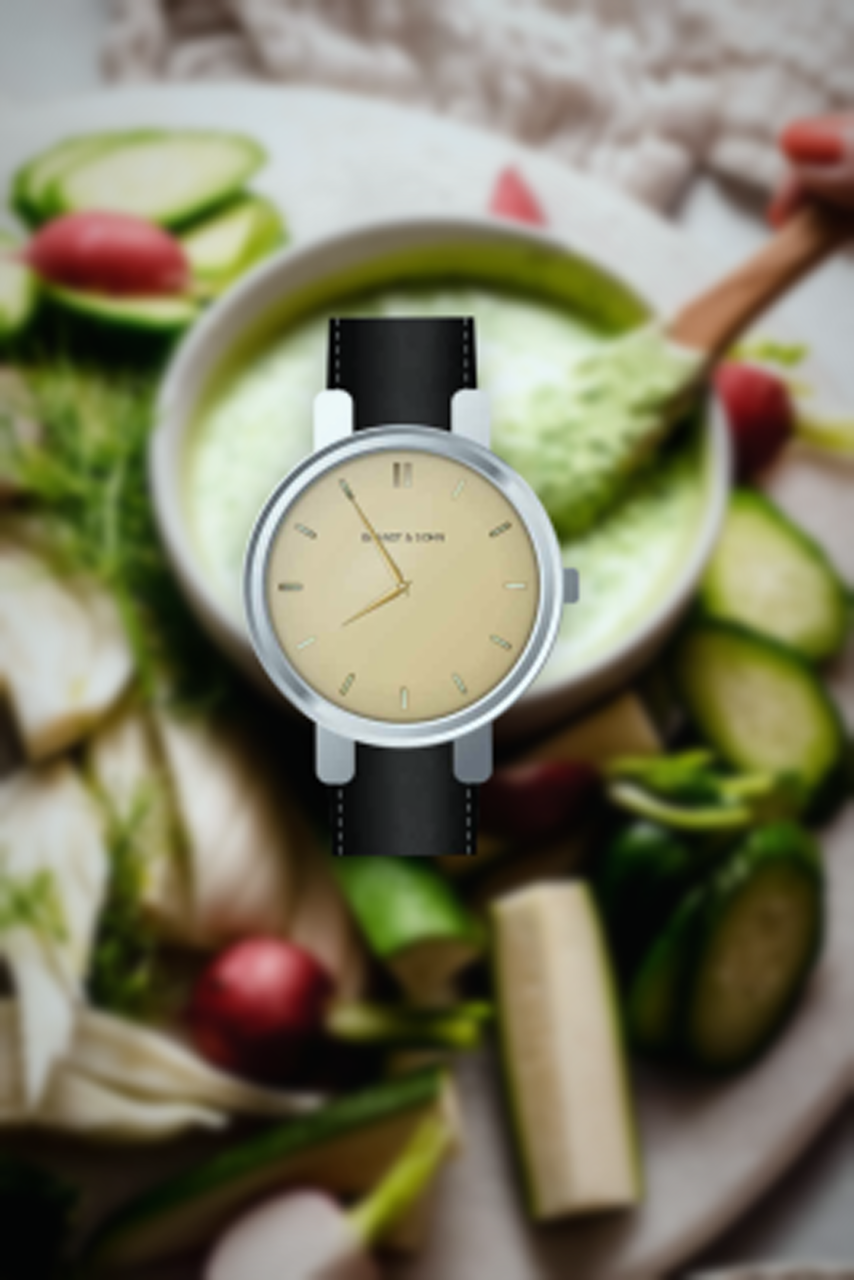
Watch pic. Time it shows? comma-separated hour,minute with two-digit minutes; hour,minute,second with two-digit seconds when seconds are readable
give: 7,55
